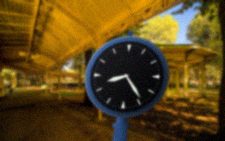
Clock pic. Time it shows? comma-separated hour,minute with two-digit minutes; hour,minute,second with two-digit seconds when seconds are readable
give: 8,24
